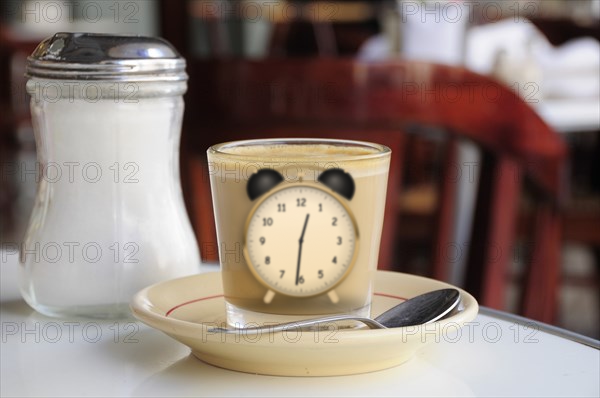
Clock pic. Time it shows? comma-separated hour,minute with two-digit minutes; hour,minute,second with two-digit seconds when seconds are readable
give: 12,31
